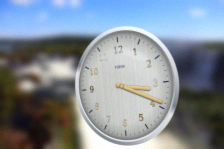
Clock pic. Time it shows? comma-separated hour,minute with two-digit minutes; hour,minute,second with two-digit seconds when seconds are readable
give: 3,19
